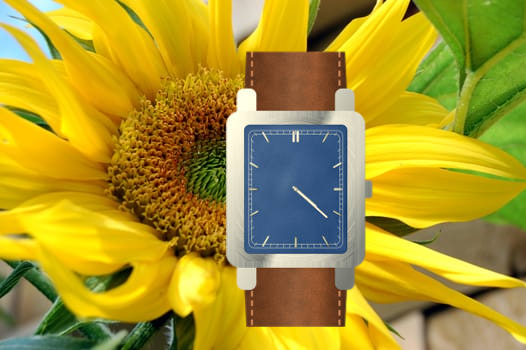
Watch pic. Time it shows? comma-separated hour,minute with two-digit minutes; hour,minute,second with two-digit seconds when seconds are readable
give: 4,22
